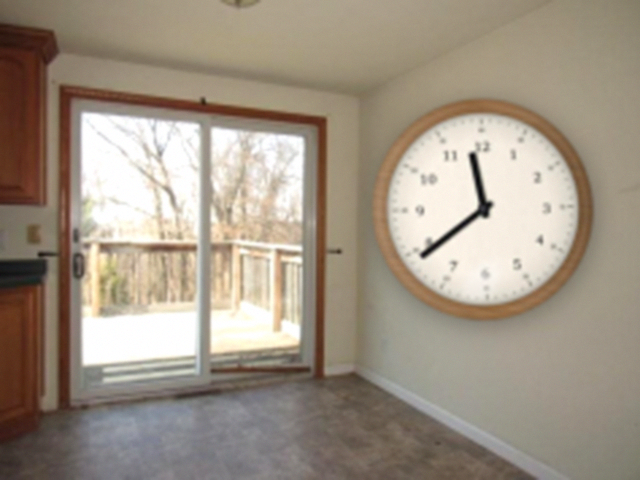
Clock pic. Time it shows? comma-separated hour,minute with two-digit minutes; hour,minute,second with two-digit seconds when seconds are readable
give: 11,39
